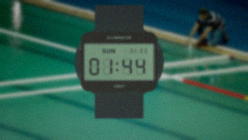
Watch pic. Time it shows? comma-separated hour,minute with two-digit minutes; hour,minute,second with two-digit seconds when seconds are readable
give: 1,44
